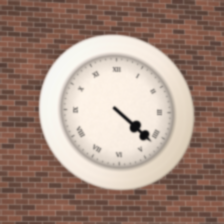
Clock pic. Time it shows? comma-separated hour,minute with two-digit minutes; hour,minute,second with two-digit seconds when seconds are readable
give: 4,22
